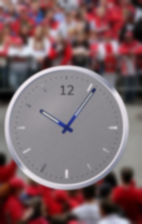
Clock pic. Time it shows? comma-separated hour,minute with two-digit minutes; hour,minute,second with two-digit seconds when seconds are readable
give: 10,06
